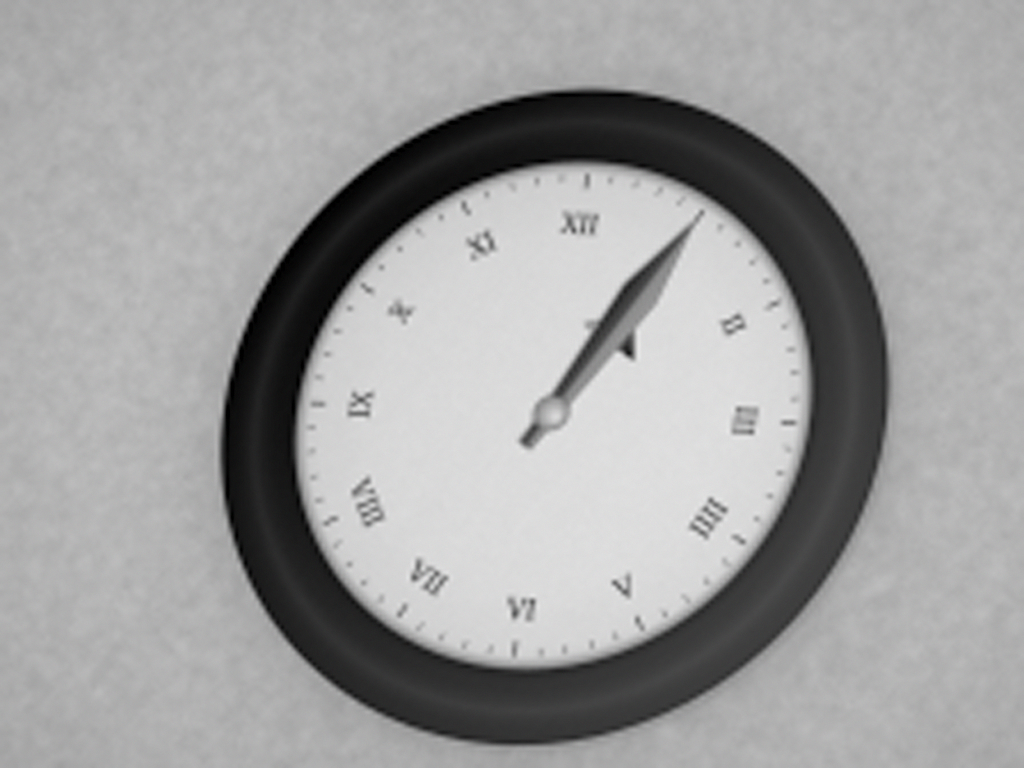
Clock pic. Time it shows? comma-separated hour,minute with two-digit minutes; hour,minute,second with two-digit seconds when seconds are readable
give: 1,05
